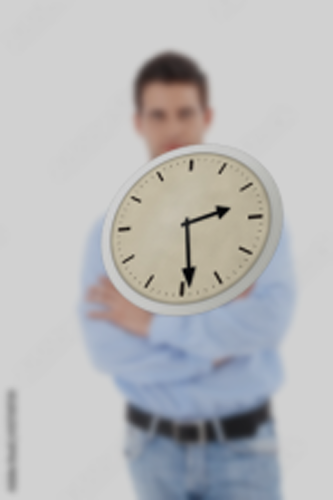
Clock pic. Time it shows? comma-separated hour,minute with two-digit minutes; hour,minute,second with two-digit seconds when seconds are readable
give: 2,29
